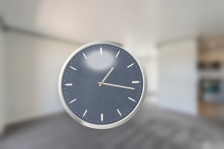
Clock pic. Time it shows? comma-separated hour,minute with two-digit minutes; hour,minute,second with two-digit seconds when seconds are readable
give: 1,17
